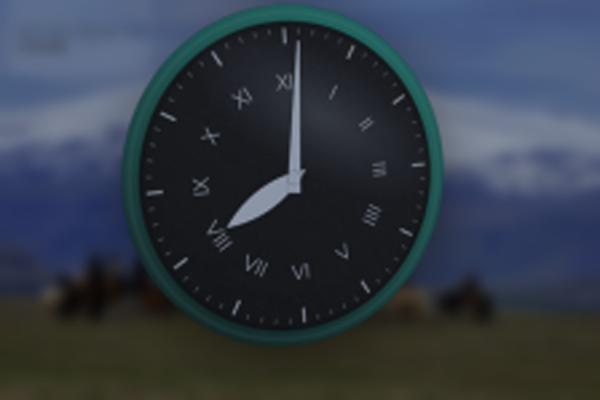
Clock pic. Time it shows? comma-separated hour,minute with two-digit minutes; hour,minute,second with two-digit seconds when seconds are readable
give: 8,01
